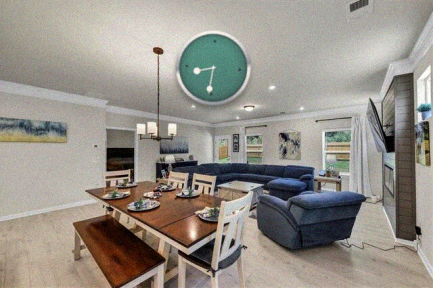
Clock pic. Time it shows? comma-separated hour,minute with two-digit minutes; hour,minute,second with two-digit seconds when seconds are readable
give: 8,31
